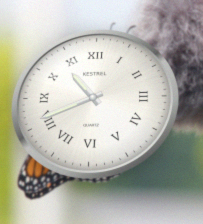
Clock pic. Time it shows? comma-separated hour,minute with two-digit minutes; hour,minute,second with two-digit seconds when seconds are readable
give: 10,41
